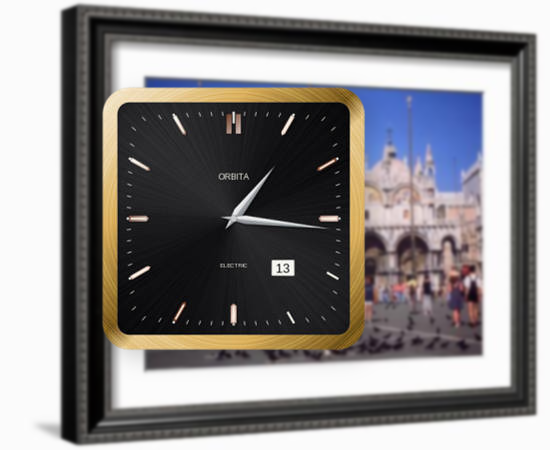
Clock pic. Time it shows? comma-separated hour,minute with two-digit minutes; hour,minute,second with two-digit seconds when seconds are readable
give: 1,16
